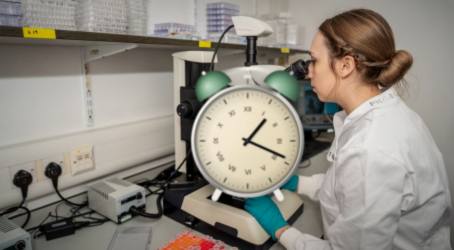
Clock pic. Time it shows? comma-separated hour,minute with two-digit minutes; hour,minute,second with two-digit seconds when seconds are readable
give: 1,19
